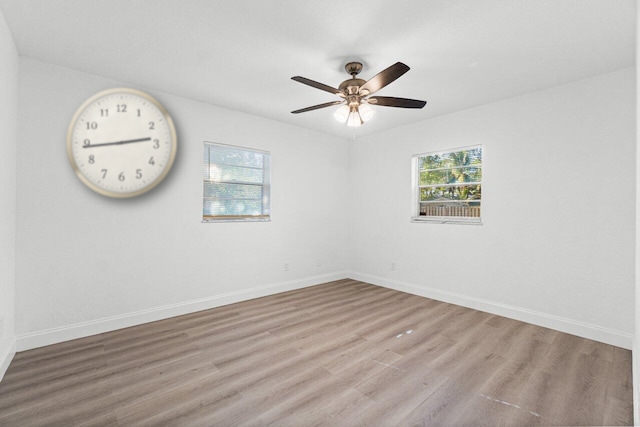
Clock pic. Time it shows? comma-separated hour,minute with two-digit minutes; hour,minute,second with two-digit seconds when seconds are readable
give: 2,44
